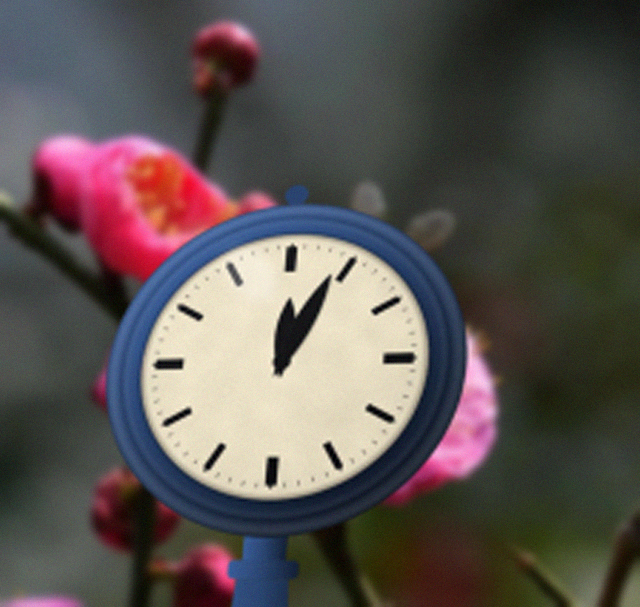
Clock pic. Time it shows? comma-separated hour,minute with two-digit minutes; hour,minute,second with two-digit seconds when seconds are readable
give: 12,04
